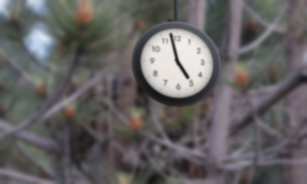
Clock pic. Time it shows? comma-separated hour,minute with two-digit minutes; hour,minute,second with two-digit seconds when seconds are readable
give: 4,58
